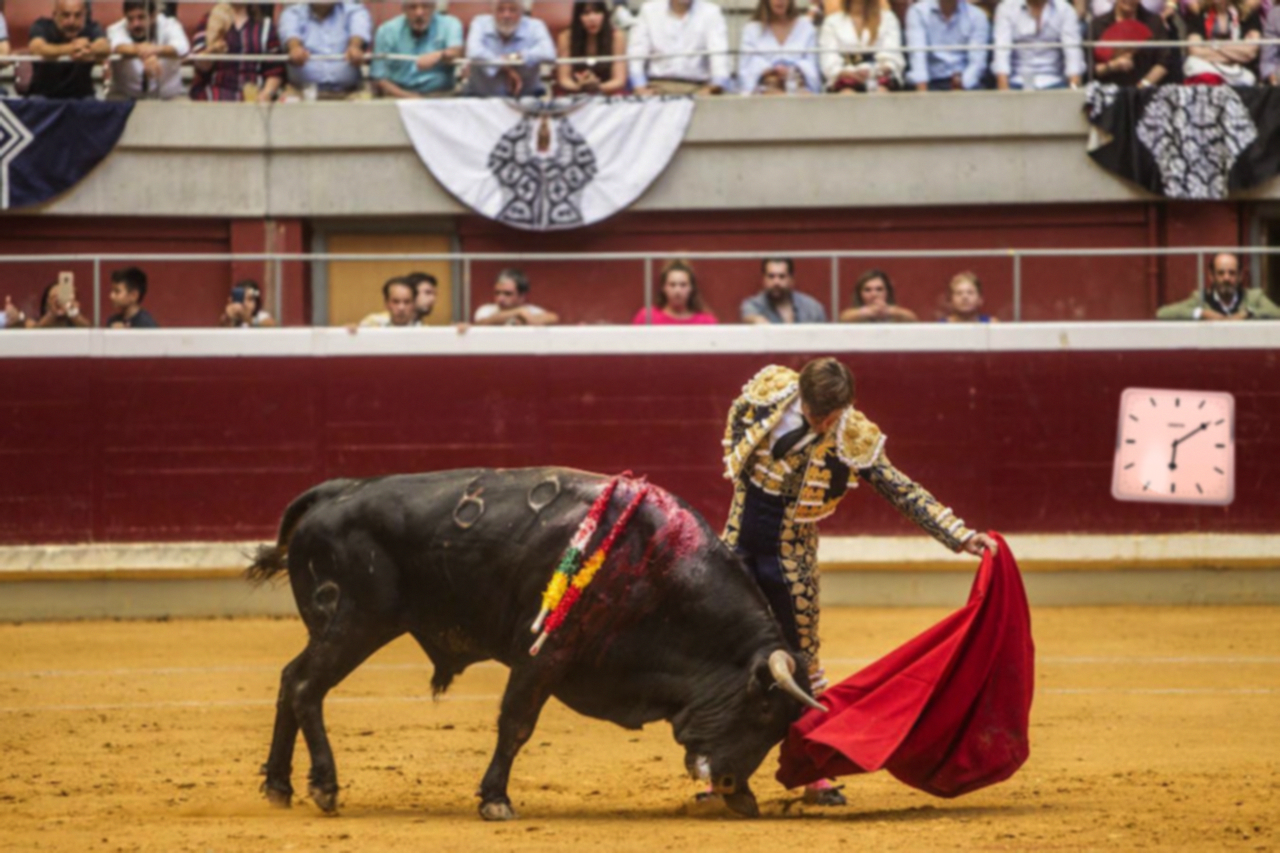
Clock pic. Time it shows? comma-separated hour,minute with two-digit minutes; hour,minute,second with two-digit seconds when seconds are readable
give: 6,09
